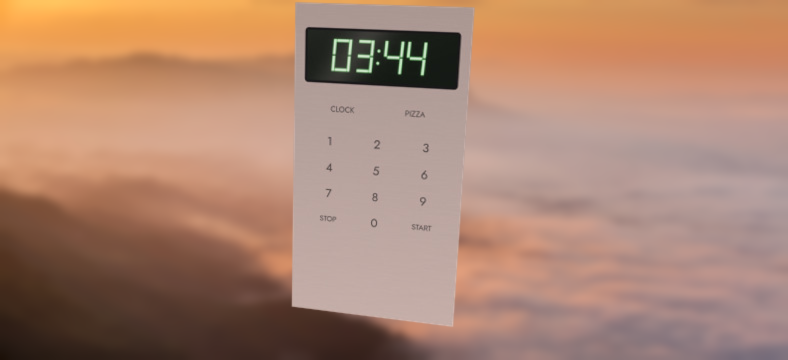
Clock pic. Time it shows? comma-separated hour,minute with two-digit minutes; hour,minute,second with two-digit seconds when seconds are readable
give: 3,44
